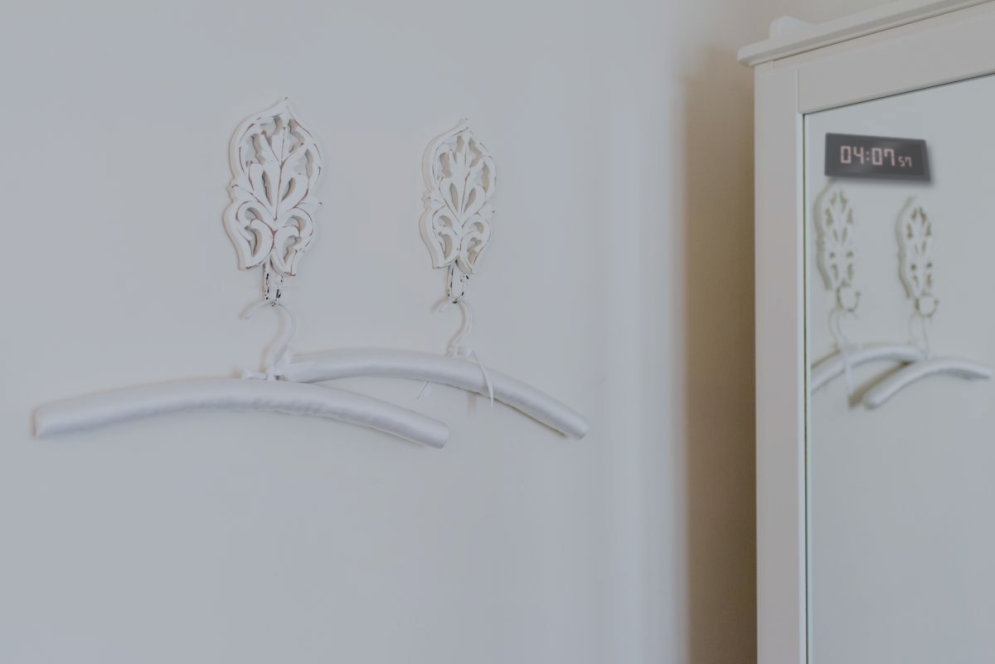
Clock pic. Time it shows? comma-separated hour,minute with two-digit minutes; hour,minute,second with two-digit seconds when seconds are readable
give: 4,07
